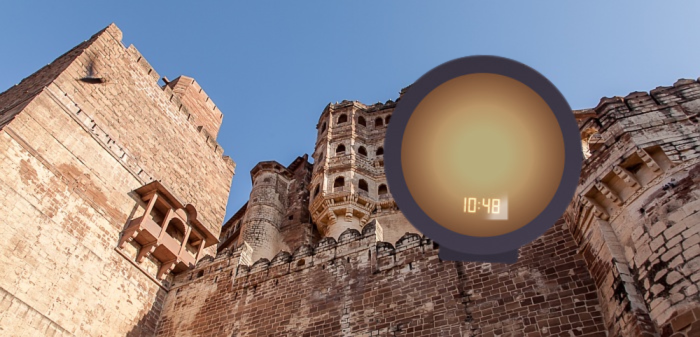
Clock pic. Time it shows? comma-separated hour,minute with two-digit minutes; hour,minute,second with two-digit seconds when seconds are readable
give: 10,48
